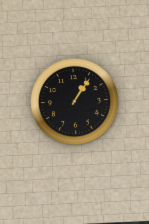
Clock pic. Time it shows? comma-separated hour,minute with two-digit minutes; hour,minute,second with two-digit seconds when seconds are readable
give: 1,06
